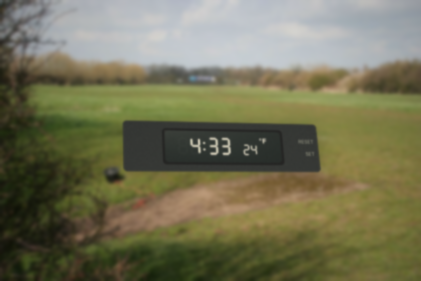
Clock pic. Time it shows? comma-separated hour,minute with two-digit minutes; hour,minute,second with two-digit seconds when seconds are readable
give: 4,33
